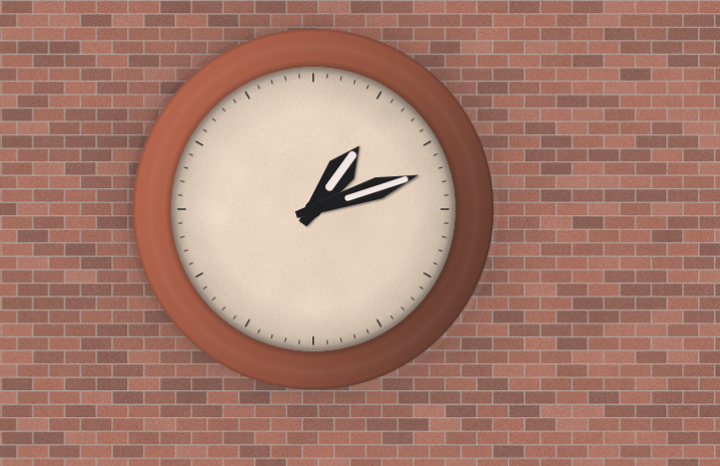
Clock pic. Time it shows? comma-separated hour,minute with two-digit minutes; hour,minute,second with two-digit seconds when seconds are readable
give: 1,12
